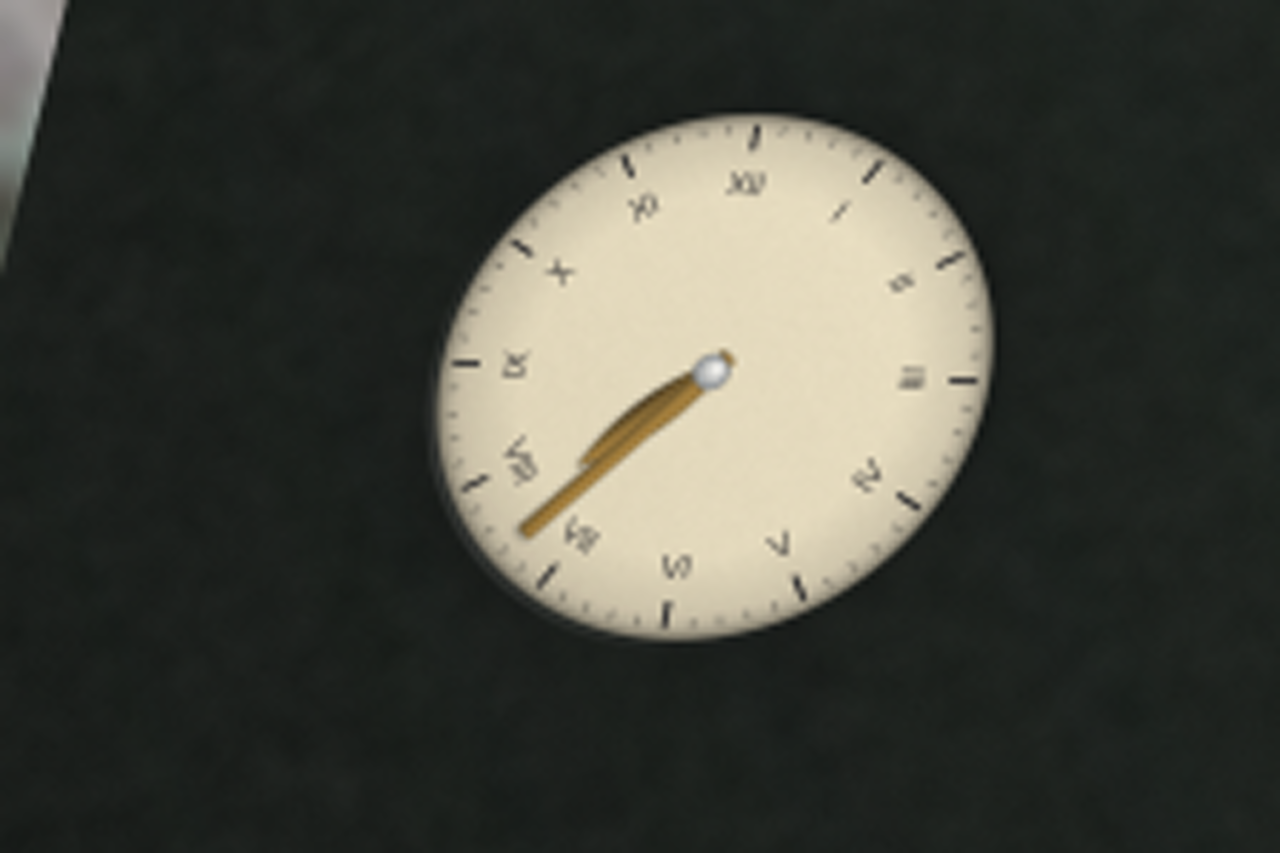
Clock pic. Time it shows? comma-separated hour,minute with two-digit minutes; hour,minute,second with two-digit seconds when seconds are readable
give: 7,37
